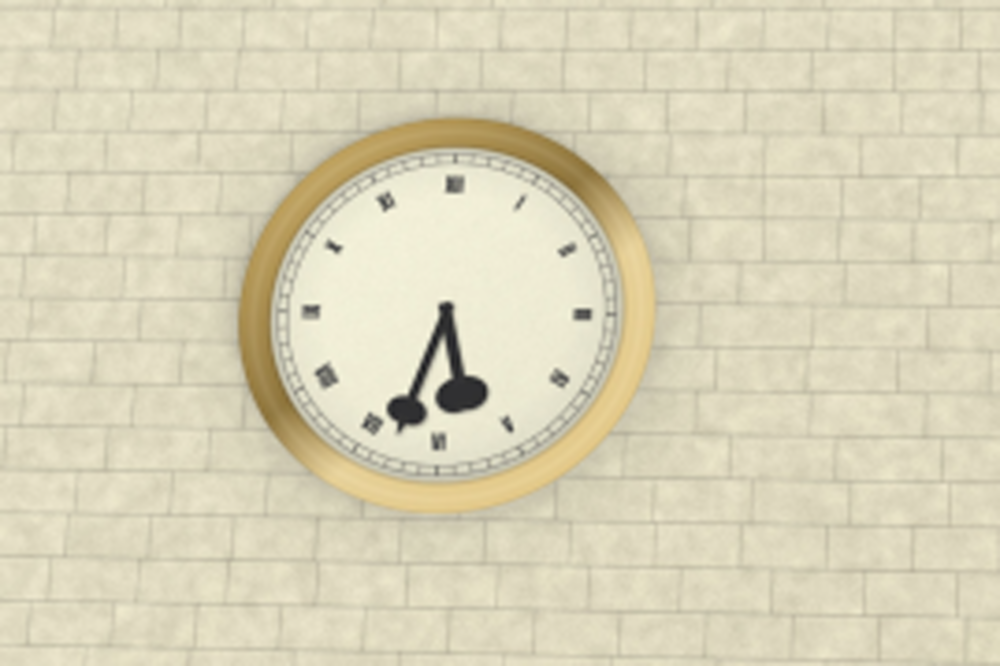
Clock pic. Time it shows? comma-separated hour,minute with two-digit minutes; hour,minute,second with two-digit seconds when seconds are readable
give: 5,33
